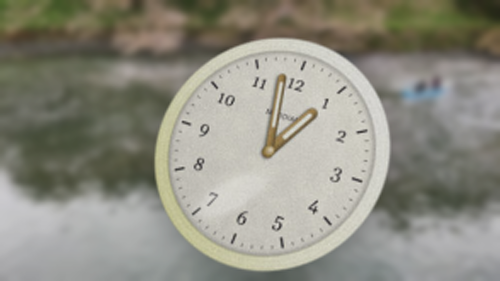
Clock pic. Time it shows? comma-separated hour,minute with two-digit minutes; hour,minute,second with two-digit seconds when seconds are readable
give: 12,58
